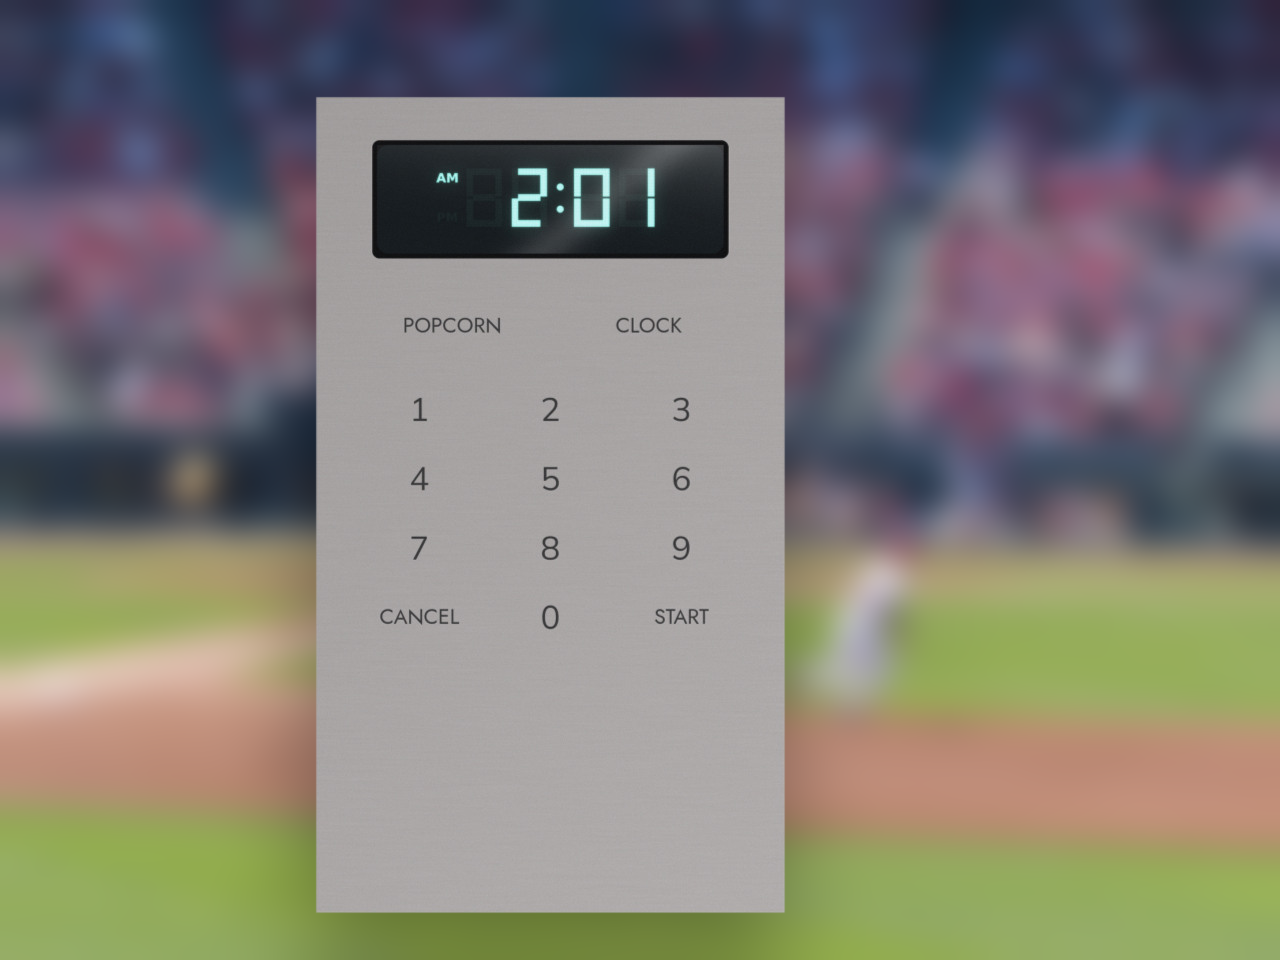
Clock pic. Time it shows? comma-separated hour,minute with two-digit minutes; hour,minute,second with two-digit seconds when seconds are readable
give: 2,01
